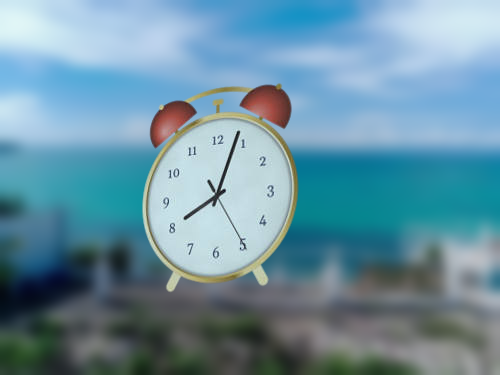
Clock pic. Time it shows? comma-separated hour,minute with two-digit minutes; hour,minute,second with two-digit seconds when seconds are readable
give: 8,03,25
